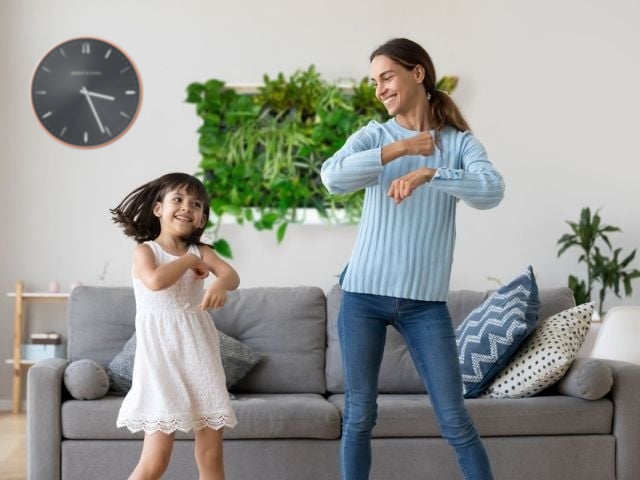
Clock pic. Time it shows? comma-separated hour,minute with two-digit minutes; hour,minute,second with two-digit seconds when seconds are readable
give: 3,26
